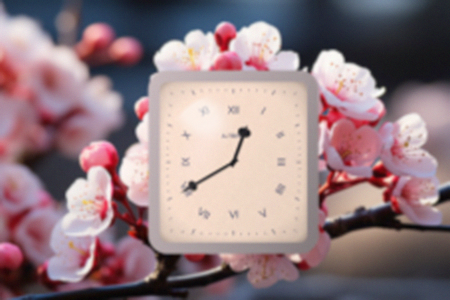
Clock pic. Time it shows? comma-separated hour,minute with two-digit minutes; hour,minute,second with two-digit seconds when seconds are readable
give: 12,40
